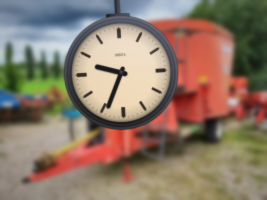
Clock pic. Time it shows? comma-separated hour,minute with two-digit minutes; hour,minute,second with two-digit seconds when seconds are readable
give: 9,34
